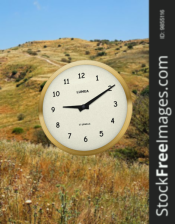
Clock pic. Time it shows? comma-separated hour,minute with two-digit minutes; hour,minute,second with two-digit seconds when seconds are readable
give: 9,10
